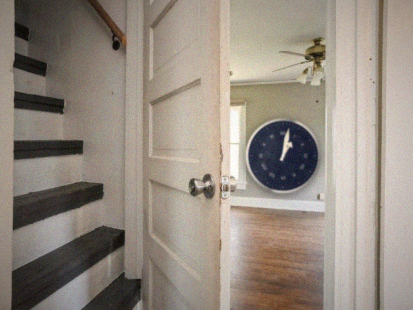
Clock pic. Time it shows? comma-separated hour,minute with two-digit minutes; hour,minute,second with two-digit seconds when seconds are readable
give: 1,02
